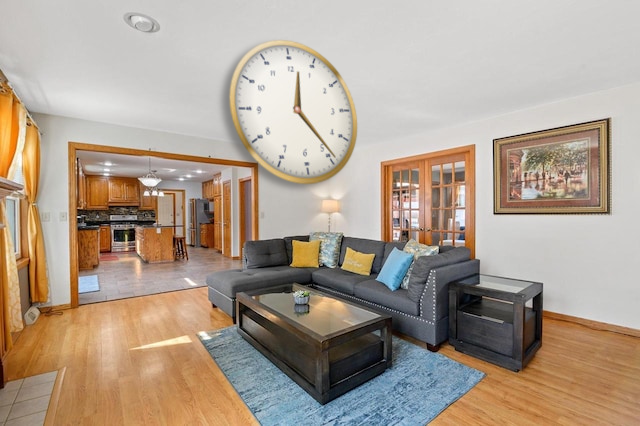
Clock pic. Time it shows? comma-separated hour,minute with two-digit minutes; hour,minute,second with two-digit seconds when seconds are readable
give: 12,24
